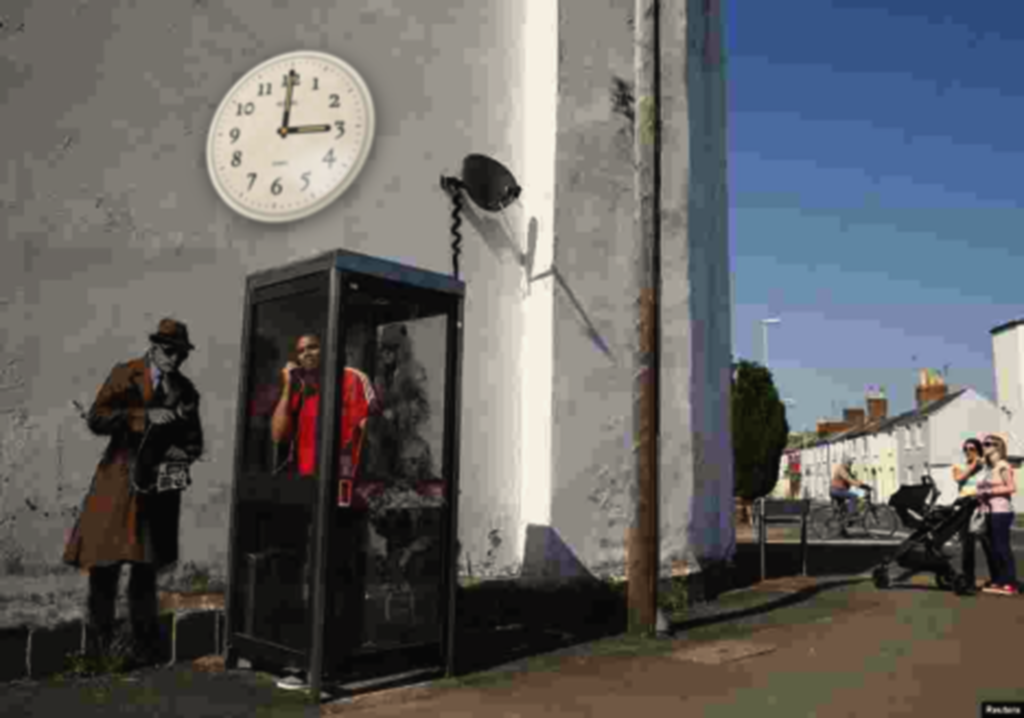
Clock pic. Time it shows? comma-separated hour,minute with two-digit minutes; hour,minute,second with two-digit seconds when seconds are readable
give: 3,00
